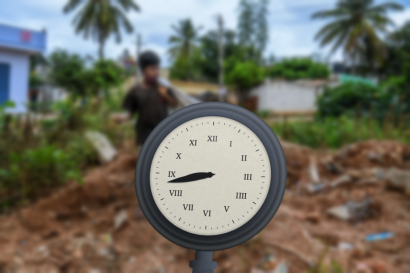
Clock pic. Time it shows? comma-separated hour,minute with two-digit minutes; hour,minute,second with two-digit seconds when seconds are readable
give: 8,43
